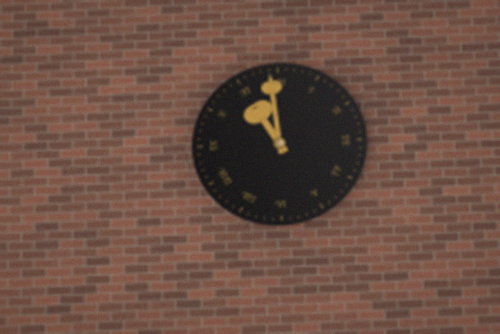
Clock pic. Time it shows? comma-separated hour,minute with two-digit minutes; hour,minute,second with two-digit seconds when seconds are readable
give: 10,59
